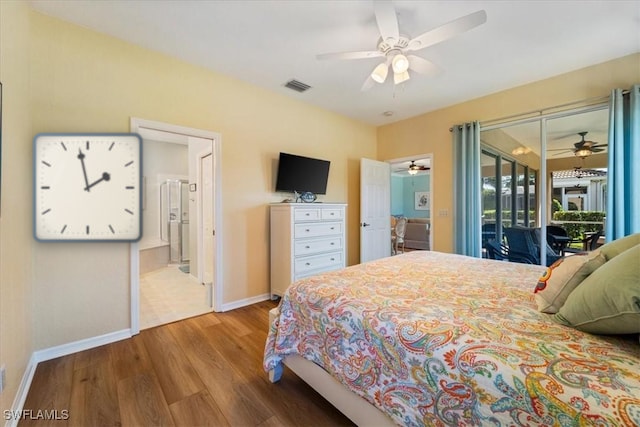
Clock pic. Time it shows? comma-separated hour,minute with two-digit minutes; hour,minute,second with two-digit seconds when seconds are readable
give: 1,58
